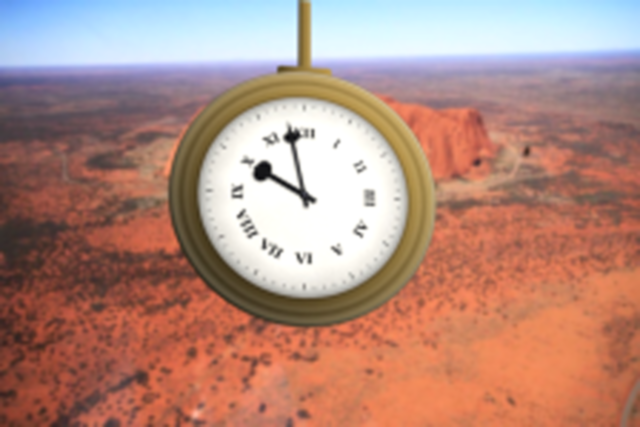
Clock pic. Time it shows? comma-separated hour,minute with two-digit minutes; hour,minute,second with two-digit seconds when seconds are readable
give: 9,58
